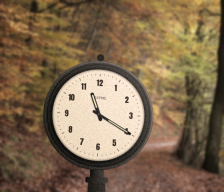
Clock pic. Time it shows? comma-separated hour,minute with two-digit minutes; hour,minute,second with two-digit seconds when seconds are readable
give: 11,20
